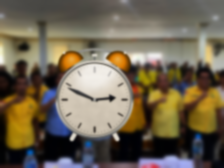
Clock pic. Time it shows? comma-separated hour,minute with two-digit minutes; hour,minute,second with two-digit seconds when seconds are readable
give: 2,49
